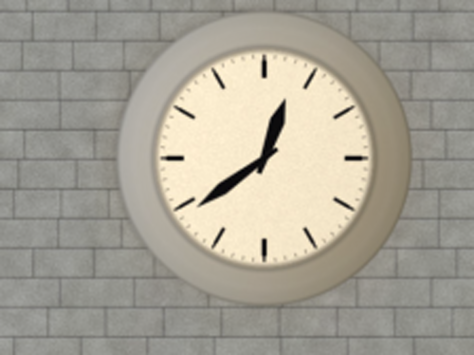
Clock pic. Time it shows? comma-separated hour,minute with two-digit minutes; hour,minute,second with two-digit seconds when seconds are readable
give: 12,39
